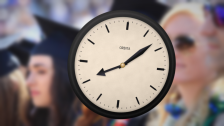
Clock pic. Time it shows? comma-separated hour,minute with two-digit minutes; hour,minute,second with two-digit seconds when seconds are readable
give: 8,08
